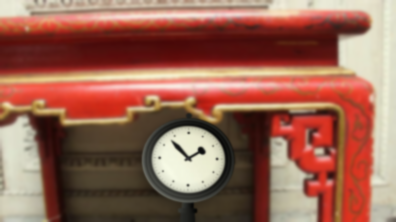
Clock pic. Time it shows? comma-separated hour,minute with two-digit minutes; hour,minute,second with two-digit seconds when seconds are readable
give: 1,53
